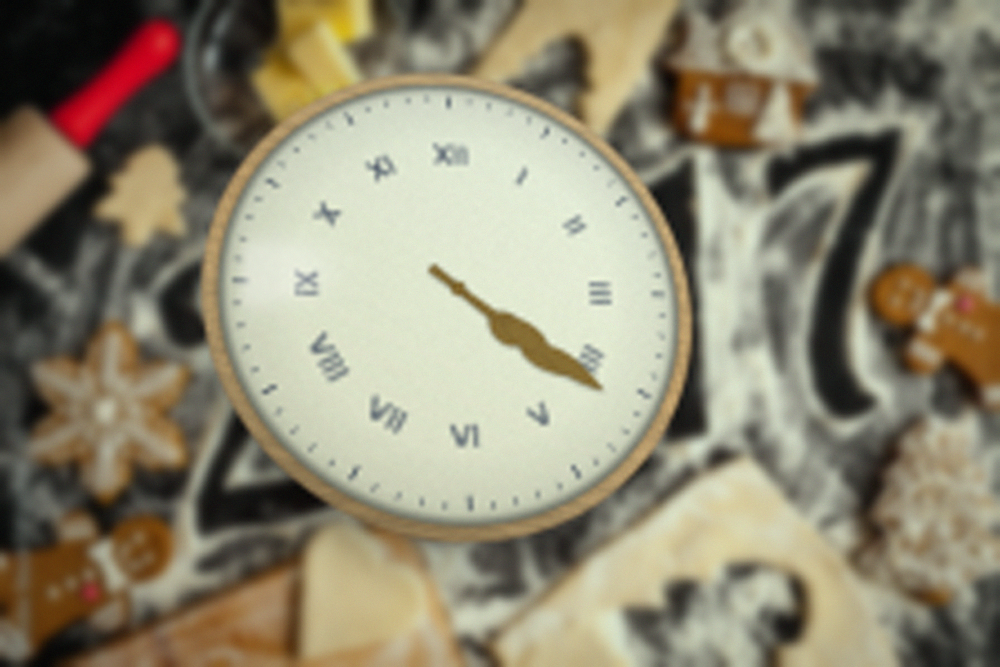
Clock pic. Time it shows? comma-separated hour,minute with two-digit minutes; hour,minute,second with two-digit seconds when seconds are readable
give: 4,21
